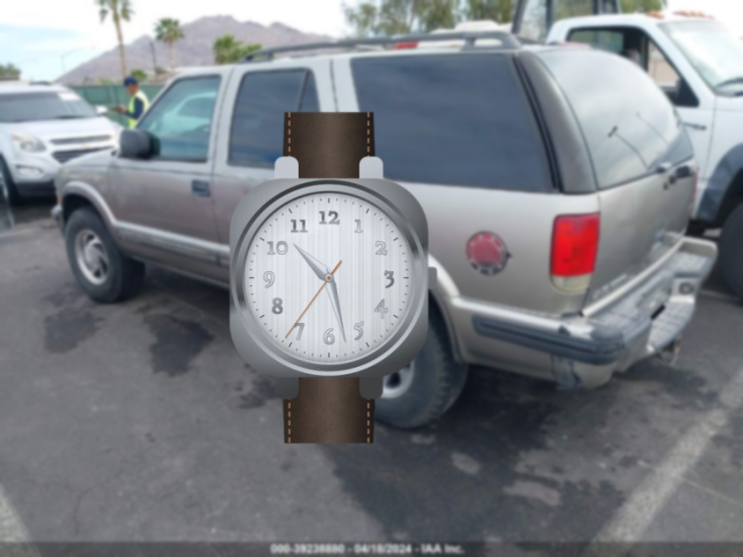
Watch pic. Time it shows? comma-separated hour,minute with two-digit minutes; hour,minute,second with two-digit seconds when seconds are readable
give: 10,27,36
